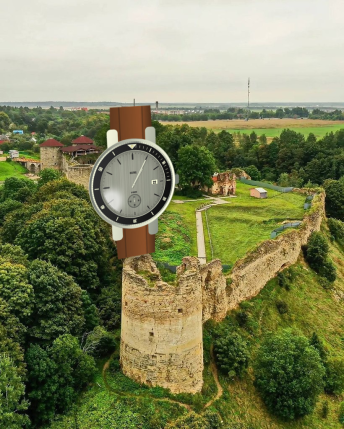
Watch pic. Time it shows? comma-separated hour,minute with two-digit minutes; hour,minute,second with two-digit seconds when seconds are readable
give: 1,05
